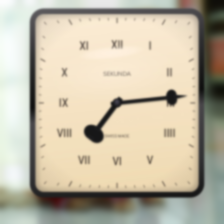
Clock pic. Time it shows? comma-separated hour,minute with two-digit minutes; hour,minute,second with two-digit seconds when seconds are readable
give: 7,14
